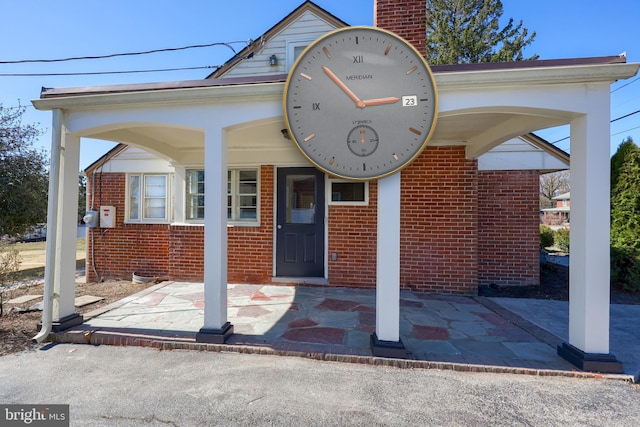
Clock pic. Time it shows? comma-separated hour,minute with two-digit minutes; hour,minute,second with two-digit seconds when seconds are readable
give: 2,53
